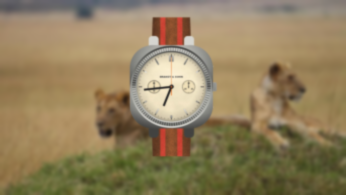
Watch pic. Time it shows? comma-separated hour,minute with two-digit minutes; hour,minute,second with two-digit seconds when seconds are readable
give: 6,44
